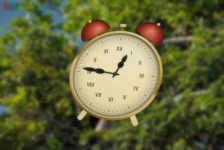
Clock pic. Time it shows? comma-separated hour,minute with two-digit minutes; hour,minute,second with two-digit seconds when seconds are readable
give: 12,46
